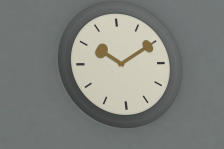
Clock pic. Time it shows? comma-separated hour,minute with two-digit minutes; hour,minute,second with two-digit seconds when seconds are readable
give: 10,10
